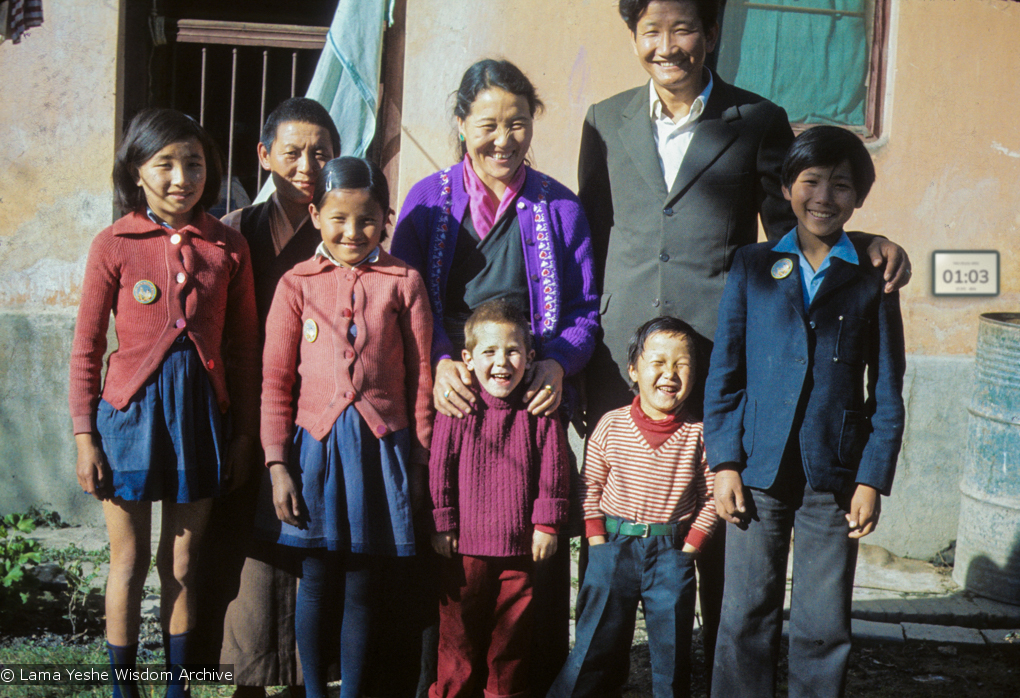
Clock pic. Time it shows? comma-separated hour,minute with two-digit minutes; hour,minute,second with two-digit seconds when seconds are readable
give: 1,03
